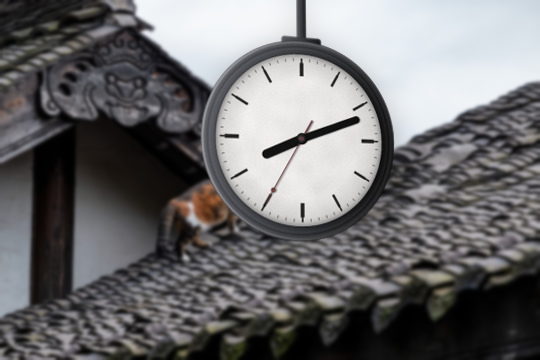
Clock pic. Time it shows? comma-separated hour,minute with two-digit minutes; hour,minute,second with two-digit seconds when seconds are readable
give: 8,11,35
